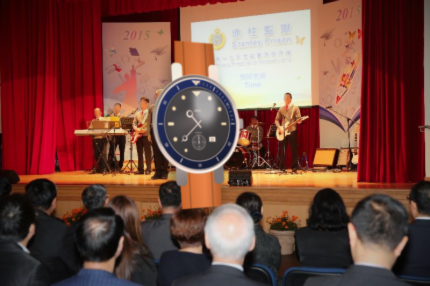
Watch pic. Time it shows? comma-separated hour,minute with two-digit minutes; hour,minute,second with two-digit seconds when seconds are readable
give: 10,38
